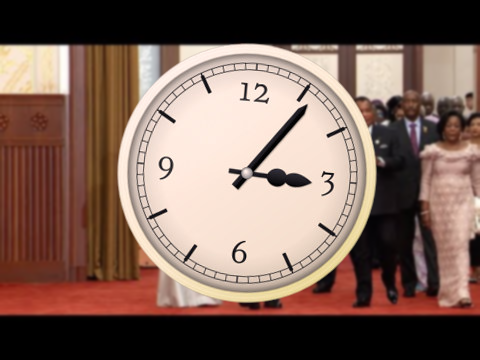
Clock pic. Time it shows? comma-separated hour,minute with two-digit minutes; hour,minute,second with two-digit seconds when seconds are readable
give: 3,06
